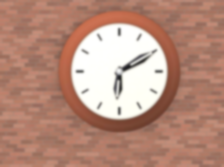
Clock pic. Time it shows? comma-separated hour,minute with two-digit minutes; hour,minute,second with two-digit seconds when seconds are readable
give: 6,10
